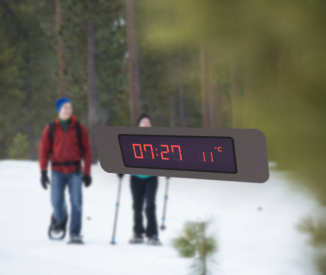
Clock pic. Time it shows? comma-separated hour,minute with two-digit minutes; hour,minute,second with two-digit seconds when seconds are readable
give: 7,27
